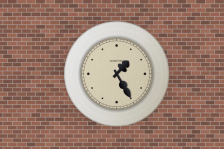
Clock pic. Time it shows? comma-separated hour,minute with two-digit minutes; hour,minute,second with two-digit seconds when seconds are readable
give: 1,25
